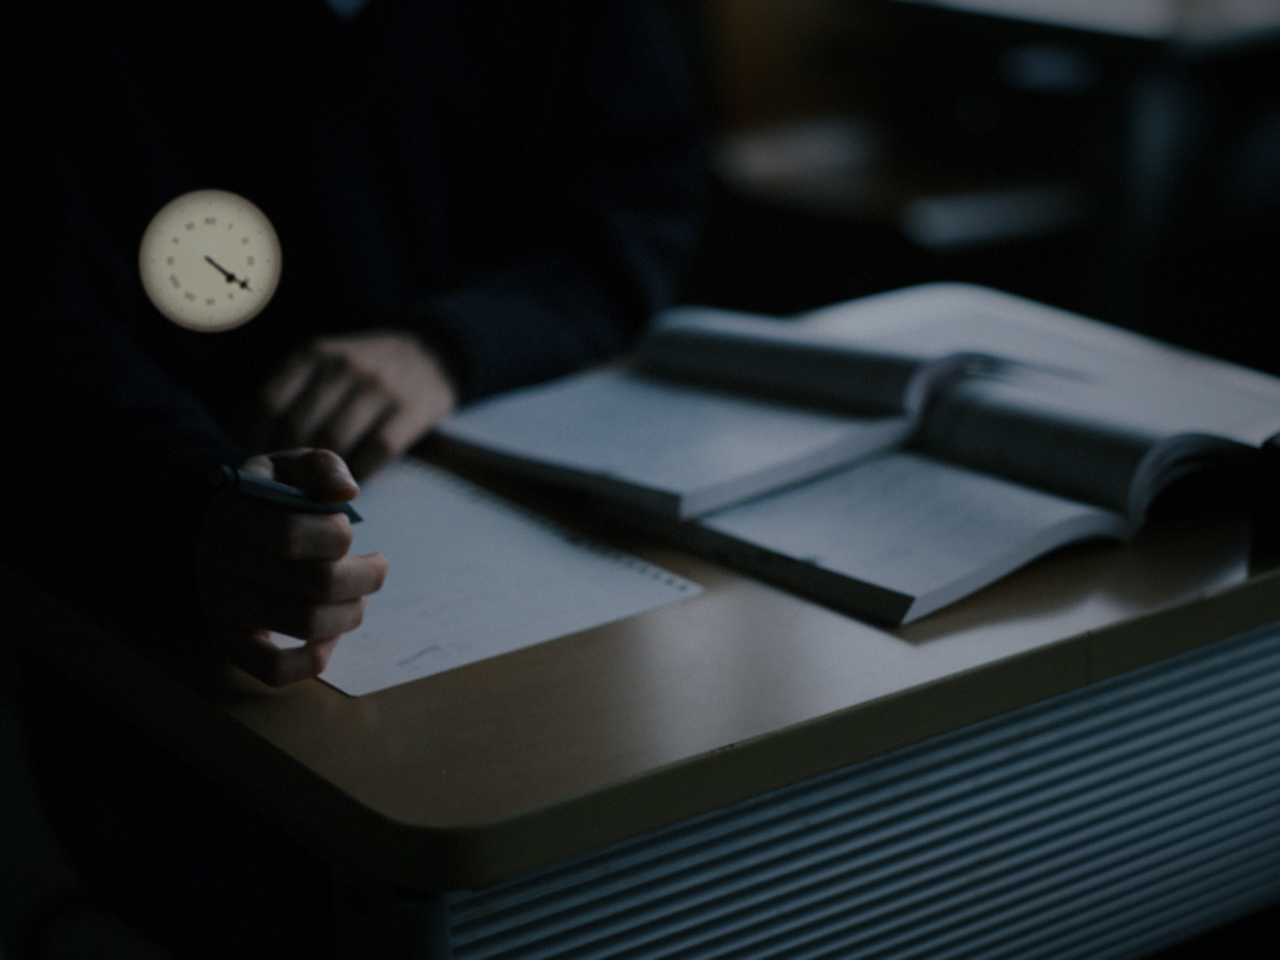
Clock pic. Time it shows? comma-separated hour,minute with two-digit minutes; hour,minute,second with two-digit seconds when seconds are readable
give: 4,21
